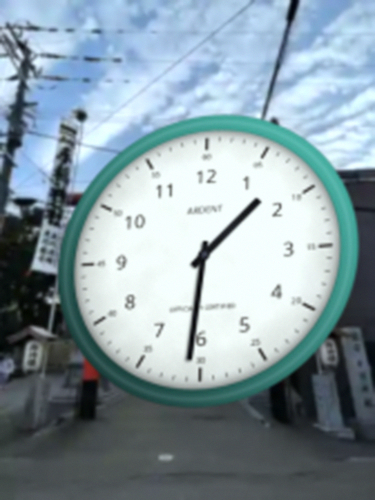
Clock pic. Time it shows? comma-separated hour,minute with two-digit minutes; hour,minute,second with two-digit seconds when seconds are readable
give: 1,31
